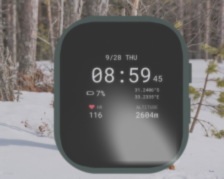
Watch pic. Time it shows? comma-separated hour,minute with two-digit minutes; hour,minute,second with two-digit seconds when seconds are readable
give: 8,59
